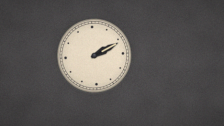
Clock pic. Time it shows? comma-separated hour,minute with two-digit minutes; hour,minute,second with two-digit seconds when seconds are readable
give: 2,11
